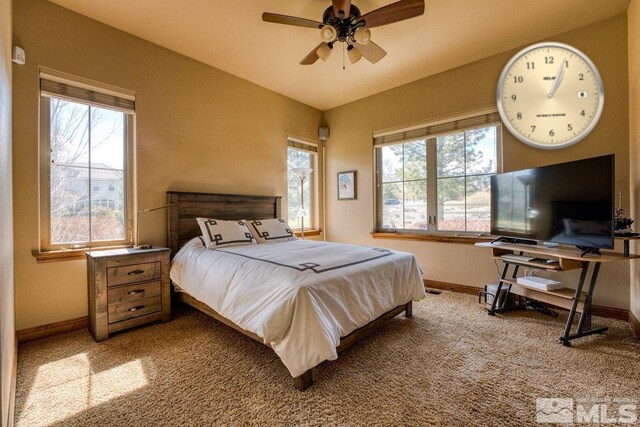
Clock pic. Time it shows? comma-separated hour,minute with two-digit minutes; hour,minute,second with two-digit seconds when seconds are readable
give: 1,04
